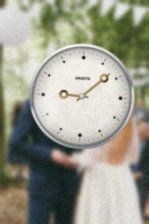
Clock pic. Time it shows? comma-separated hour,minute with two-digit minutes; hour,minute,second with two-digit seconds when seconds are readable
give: 9,08
